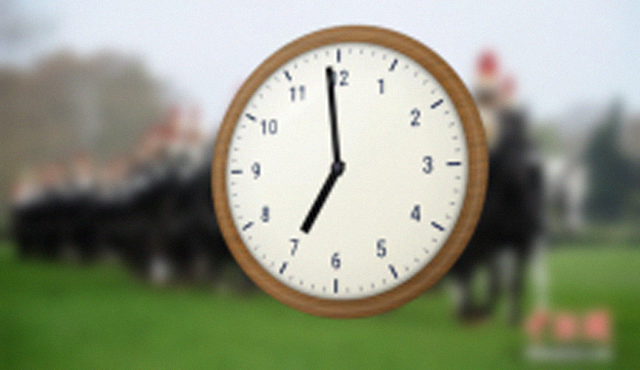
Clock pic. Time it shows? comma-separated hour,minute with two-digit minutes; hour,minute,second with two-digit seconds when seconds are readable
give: 6,59
